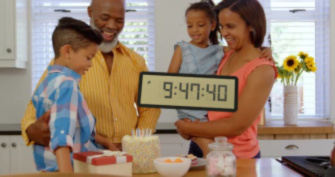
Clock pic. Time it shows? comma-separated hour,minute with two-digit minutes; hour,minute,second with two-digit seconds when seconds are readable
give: 9,47,40
